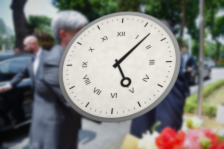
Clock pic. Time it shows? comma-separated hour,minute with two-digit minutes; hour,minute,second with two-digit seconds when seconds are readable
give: 5,07
